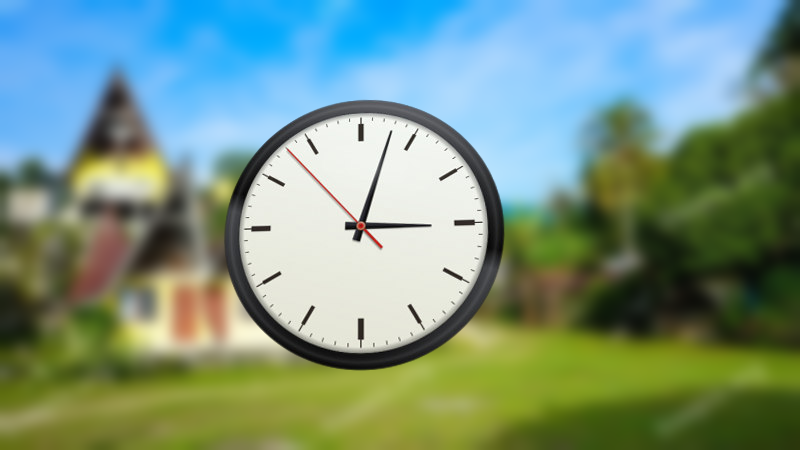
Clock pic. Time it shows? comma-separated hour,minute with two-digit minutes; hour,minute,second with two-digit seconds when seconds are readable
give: 3,02,53
